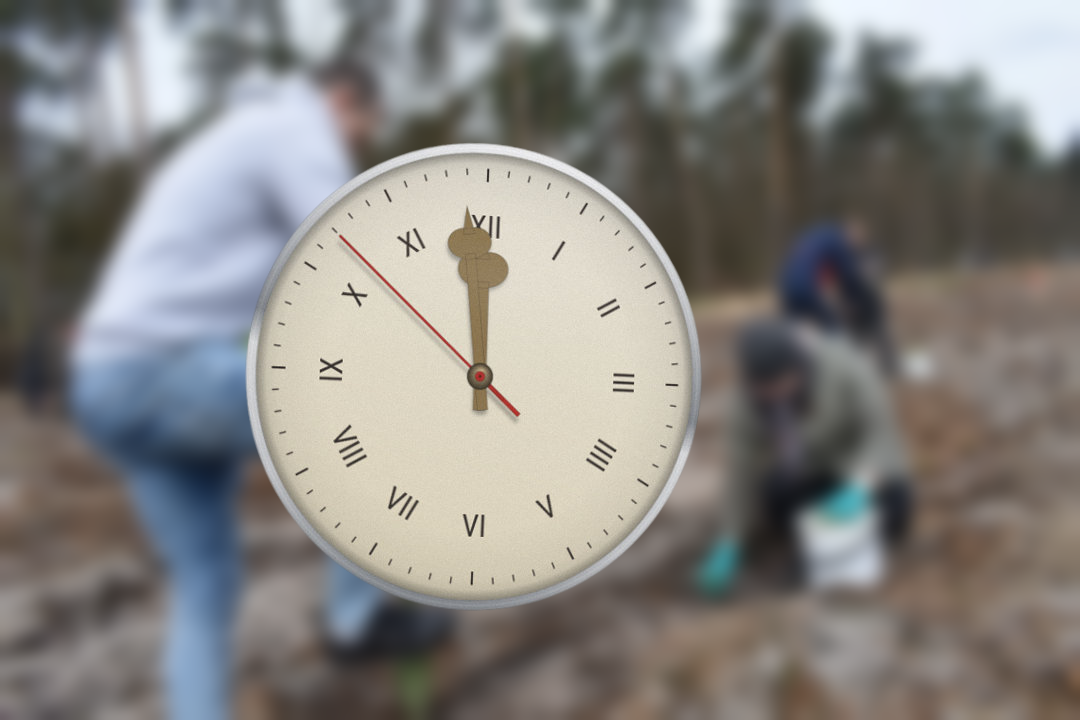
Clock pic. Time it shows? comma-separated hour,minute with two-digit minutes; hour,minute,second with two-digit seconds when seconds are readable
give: 11,58,52
